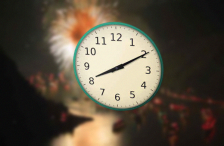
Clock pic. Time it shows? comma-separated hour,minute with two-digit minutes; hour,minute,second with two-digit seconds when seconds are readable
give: 8,10
